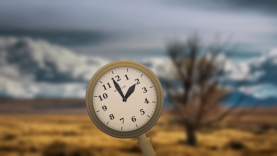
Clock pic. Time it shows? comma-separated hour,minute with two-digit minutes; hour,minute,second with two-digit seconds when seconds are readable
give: 1,59
